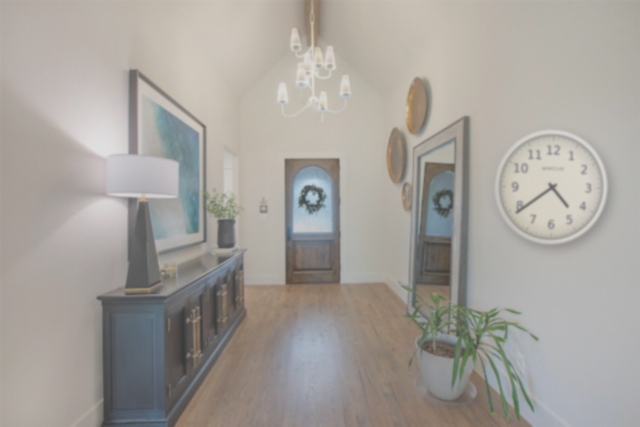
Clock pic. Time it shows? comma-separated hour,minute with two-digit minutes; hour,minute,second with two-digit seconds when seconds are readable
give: 4,39
